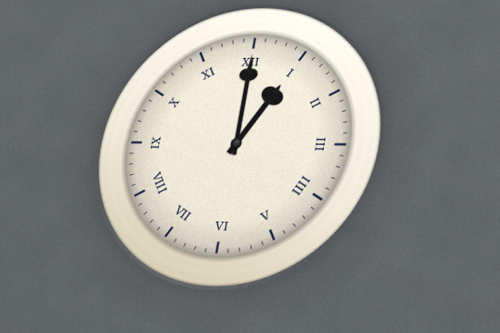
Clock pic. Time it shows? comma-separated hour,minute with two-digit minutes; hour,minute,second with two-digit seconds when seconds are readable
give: 1,00
